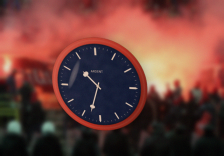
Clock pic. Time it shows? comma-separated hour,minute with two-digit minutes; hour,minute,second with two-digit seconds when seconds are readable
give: 10,33
